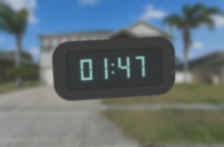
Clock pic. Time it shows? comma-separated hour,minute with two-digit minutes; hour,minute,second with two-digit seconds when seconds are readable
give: 1,47
